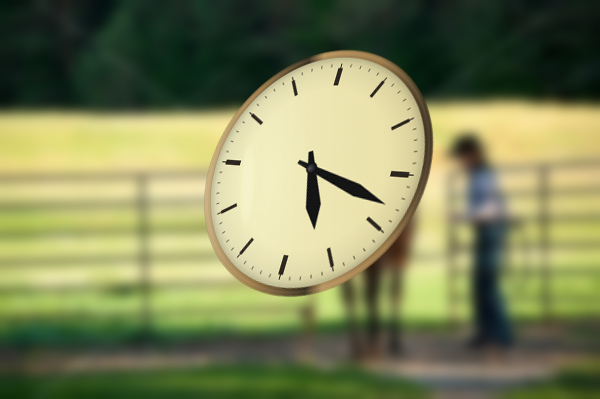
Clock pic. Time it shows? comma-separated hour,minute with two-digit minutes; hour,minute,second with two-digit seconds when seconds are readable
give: 5,18
